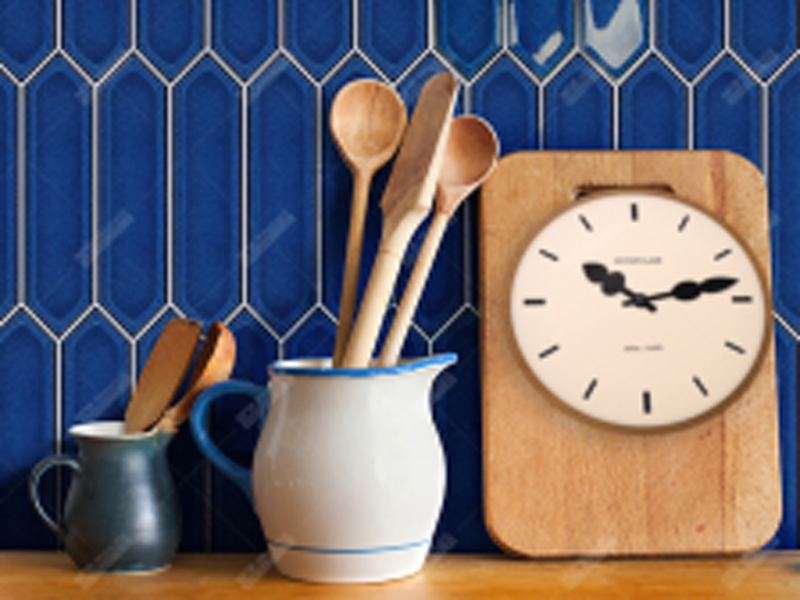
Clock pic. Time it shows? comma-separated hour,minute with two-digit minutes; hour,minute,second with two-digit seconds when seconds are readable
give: 10,13
